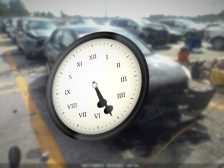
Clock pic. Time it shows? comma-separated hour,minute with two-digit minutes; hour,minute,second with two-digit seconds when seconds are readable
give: 5,26
